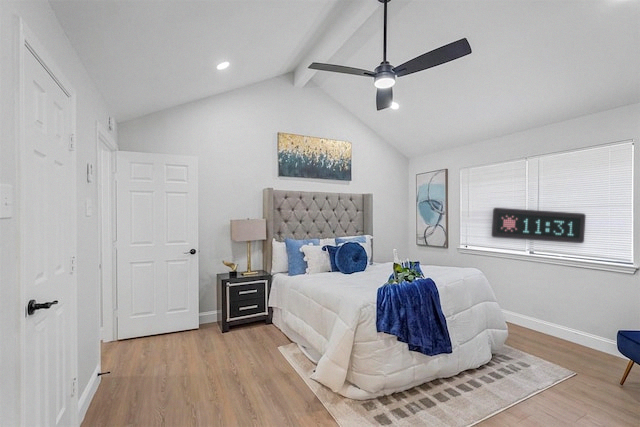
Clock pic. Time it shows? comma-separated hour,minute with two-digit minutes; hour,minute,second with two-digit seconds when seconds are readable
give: 11,31
